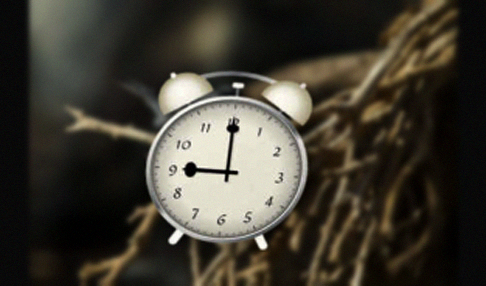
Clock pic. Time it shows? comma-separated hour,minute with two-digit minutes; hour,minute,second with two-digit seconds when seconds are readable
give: 9,00
